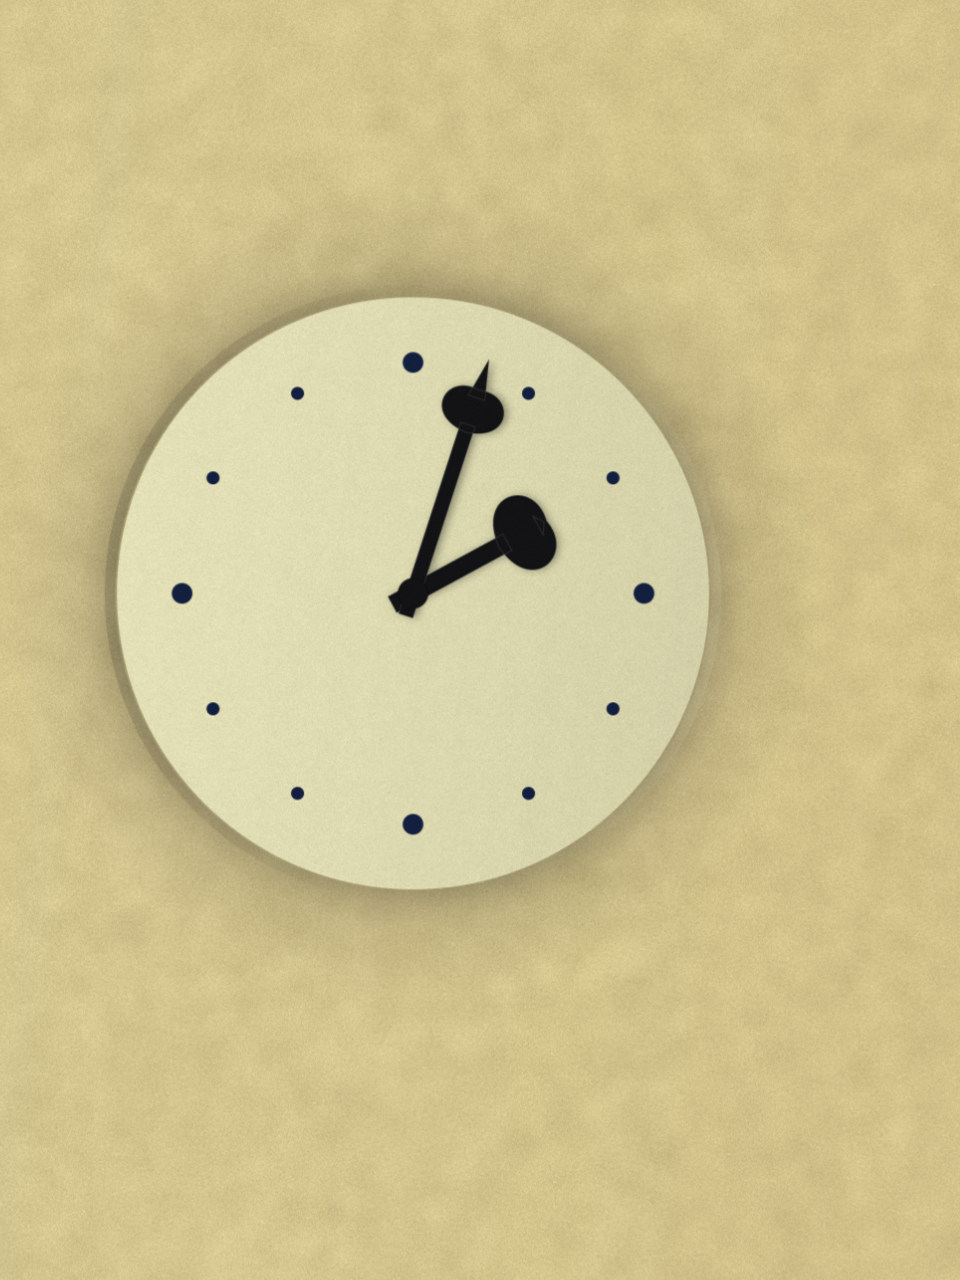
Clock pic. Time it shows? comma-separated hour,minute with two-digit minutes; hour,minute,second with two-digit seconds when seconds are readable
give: 2,03
